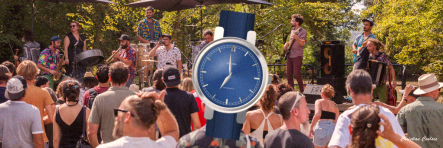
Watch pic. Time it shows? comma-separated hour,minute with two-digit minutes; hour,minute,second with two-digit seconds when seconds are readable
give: 6,59
